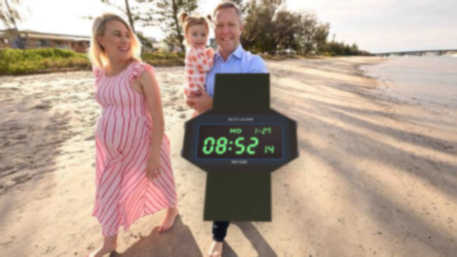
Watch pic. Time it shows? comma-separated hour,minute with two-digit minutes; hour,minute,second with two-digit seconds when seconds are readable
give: 8,52
